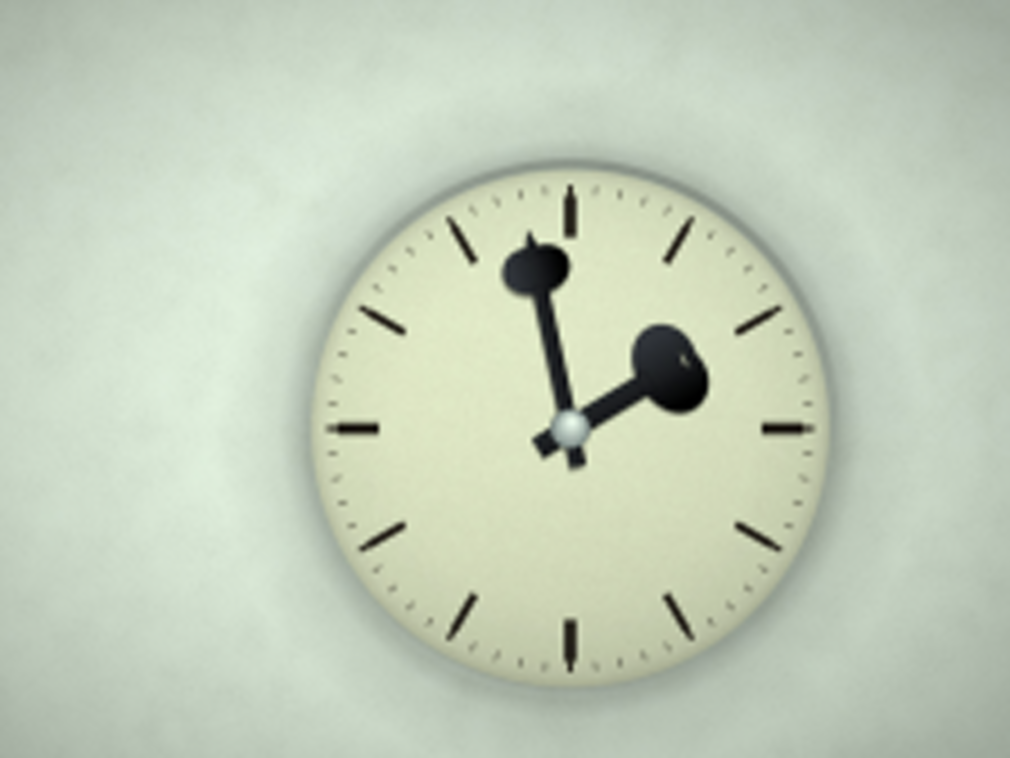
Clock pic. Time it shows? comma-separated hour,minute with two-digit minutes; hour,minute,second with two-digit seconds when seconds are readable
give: 1,58
